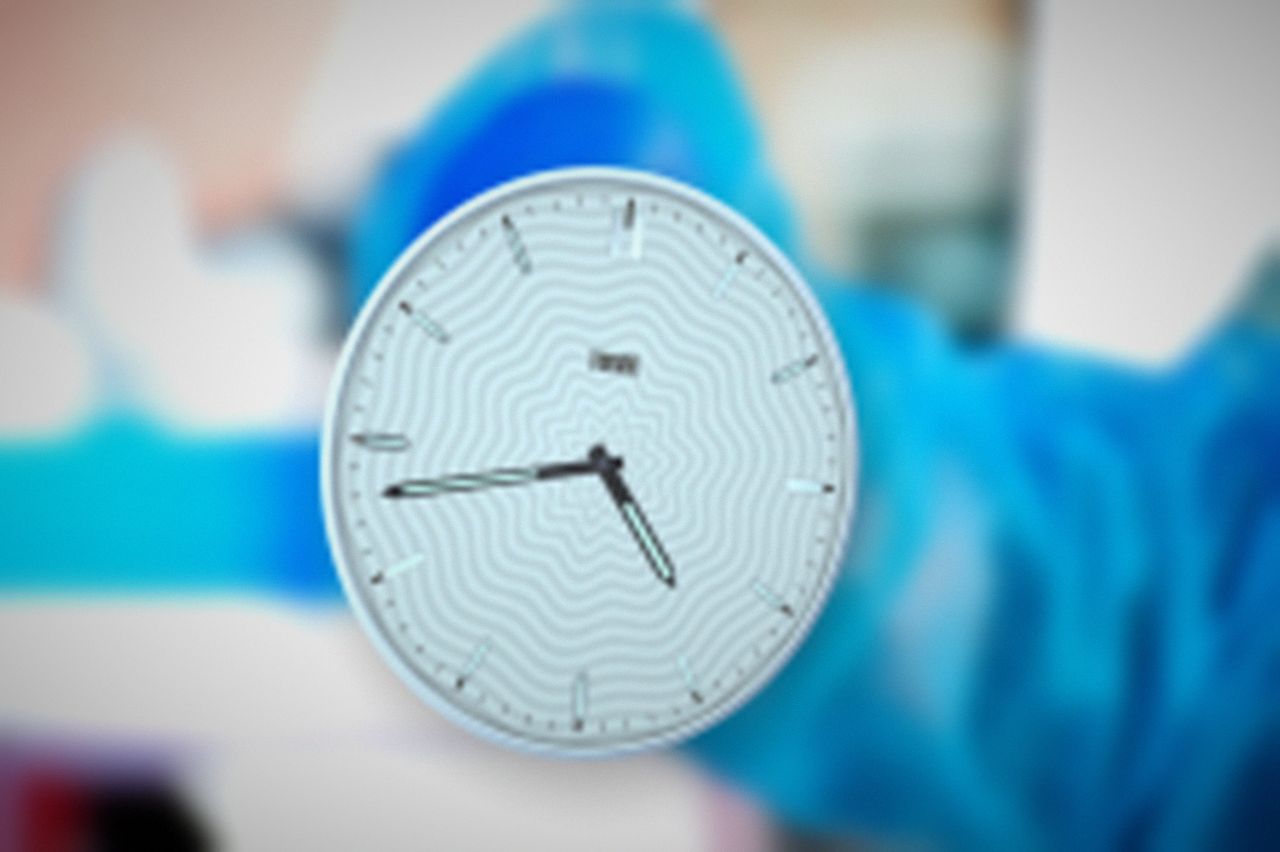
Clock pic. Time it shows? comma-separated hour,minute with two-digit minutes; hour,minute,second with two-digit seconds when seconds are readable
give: 4,43
